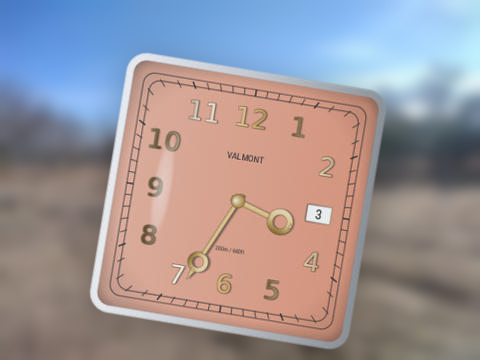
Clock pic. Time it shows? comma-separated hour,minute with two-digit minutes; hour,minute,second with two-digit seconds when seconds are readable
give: 3,34
